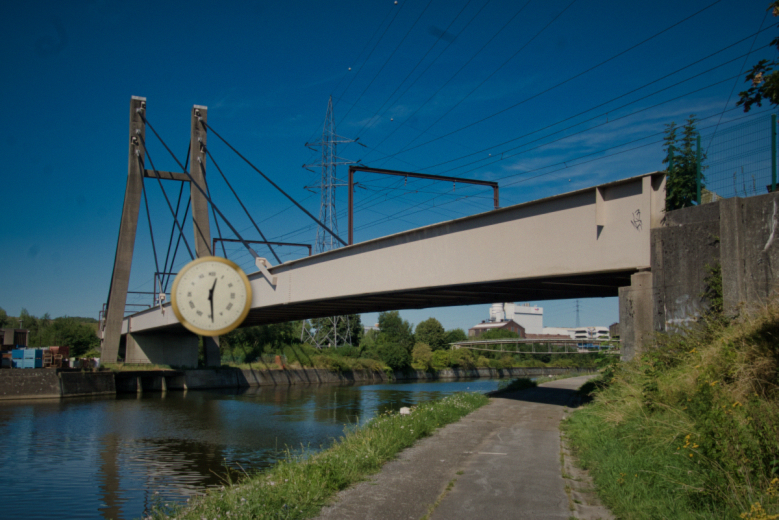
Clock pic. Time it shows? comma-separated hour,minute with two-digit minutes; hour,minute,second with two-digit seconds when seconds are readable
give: 12,29
